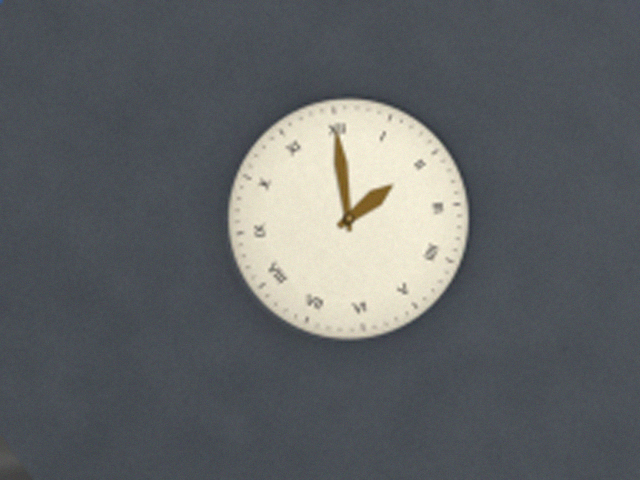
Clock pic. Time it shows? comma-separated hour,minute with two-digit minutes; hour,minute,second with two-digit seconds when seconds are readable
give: 2,00
